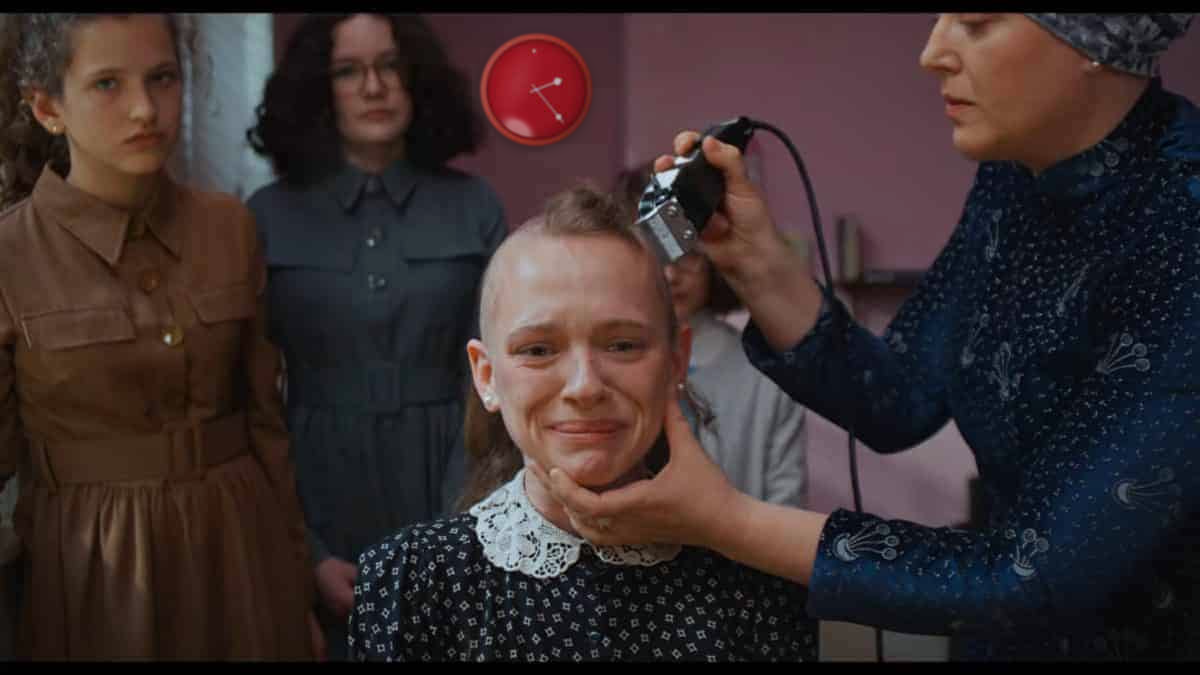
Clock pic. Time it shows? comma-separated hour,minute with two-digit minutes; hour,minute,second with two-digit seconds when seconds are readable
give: 2,24
